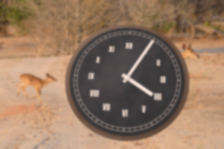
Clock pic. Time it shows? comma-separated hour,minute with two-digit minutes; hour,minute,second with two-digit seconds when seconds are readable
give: 4,05
